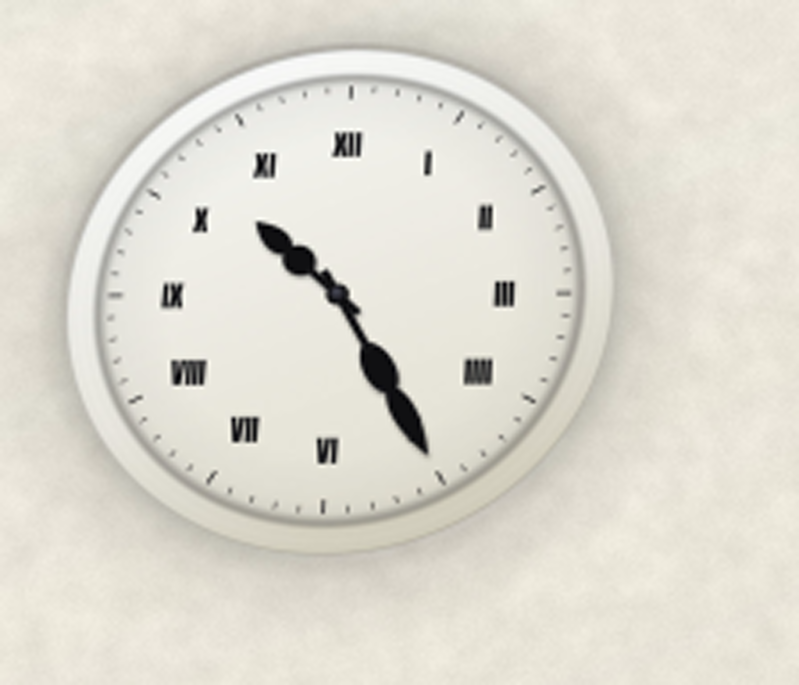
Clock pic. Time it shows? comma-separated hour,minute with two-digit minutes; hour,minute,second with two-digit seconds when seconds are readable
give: 10,25
